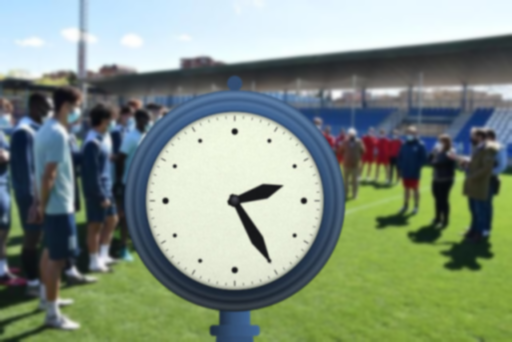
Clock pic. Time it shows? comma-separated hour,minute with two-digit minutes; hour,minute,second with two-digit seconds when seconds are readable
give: 2,25
